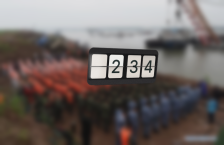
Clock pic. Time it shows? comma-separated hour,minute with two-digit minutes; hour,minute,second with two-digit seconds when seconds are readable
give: 2,34
